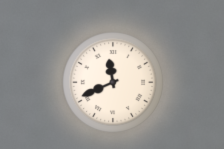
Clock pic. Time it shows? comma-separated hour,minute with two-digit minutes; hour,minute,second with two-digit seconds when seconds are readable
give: 11,41
